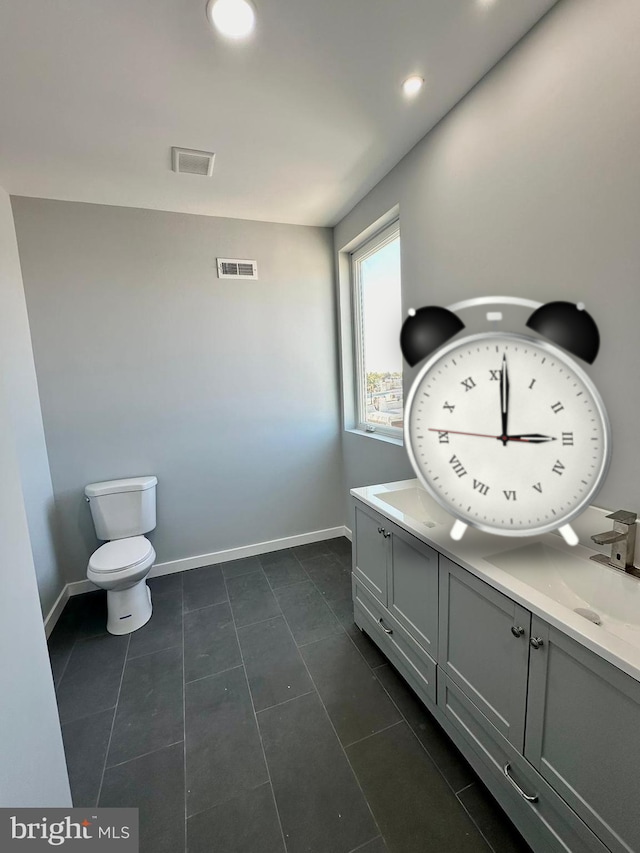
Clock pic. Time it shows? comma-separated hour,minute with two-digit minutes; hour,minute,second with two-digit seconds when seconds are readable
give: 3,00,46
